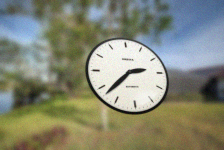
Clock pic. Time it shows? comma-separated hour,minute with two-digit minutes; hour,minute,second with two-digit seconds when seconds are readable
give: 2,38
